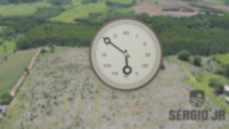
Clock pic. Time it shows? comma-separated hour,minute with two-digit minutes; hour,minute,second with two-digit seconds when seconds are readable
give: 5,51
